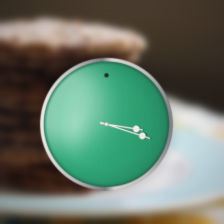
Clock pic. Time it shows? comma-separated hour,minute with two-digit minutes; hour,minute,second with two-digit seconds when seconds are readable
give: 3,18
